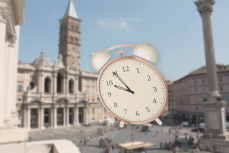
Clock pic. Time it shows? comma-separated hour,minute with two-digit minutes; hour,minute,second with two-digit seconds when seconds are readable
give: 9,55
